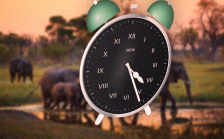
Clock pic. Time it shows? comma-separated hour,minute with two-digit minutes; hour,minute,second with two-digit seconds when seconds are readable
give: 4,26
